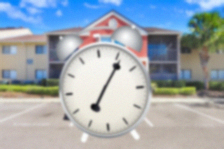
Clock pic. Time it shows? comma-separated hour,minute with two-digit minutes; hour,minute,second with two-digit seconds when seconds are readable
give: 7,06
